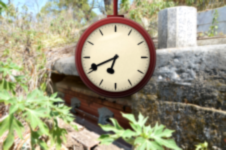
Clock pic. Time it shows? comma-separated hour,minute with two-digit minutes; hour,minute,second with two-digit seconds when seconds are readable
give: 6,41
